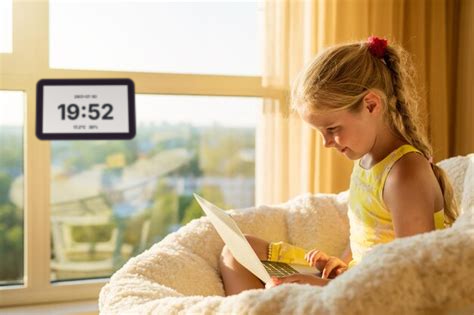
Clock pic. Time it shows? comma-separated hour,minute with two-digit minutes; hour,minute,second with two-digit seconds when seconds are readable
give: 19,52
